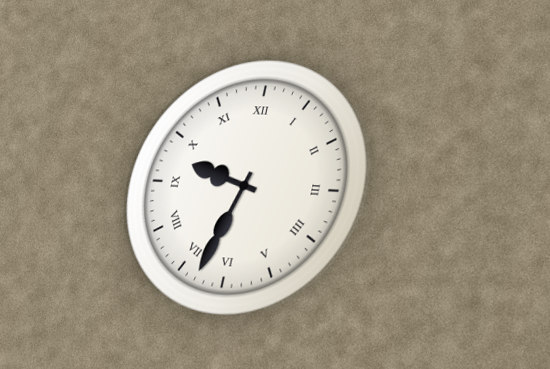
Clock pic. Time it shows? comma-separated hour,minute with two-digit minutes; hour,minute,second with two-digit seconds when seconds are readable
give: 9,33
